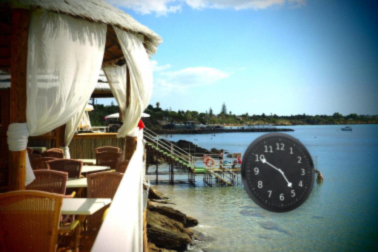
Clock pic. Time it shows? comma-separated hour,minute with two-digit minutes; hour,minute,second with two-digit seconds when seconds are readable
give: 4,50
